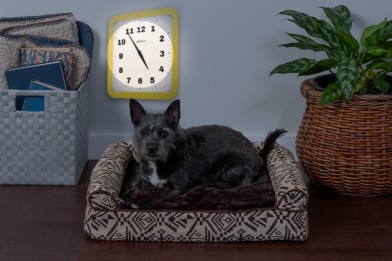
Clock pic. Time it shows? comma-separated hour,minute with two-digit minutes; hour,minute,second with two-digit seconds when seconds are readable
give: 4,54
